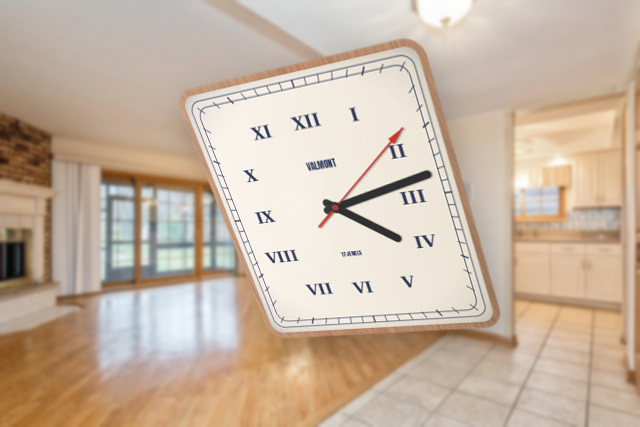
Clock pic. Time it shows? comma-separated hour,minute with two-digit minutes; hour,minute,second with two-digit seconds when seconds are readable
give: 4,13,09
